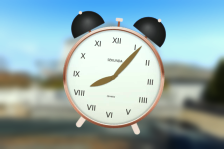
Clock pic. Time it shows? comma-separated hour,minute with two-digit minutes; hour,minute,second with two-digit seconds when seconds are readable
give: 8,06
